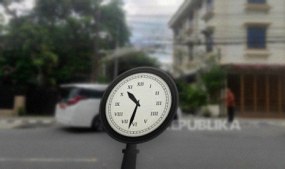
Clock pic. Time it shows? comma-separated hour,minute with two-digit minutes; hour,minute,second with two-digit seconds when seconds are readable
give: 10,32
